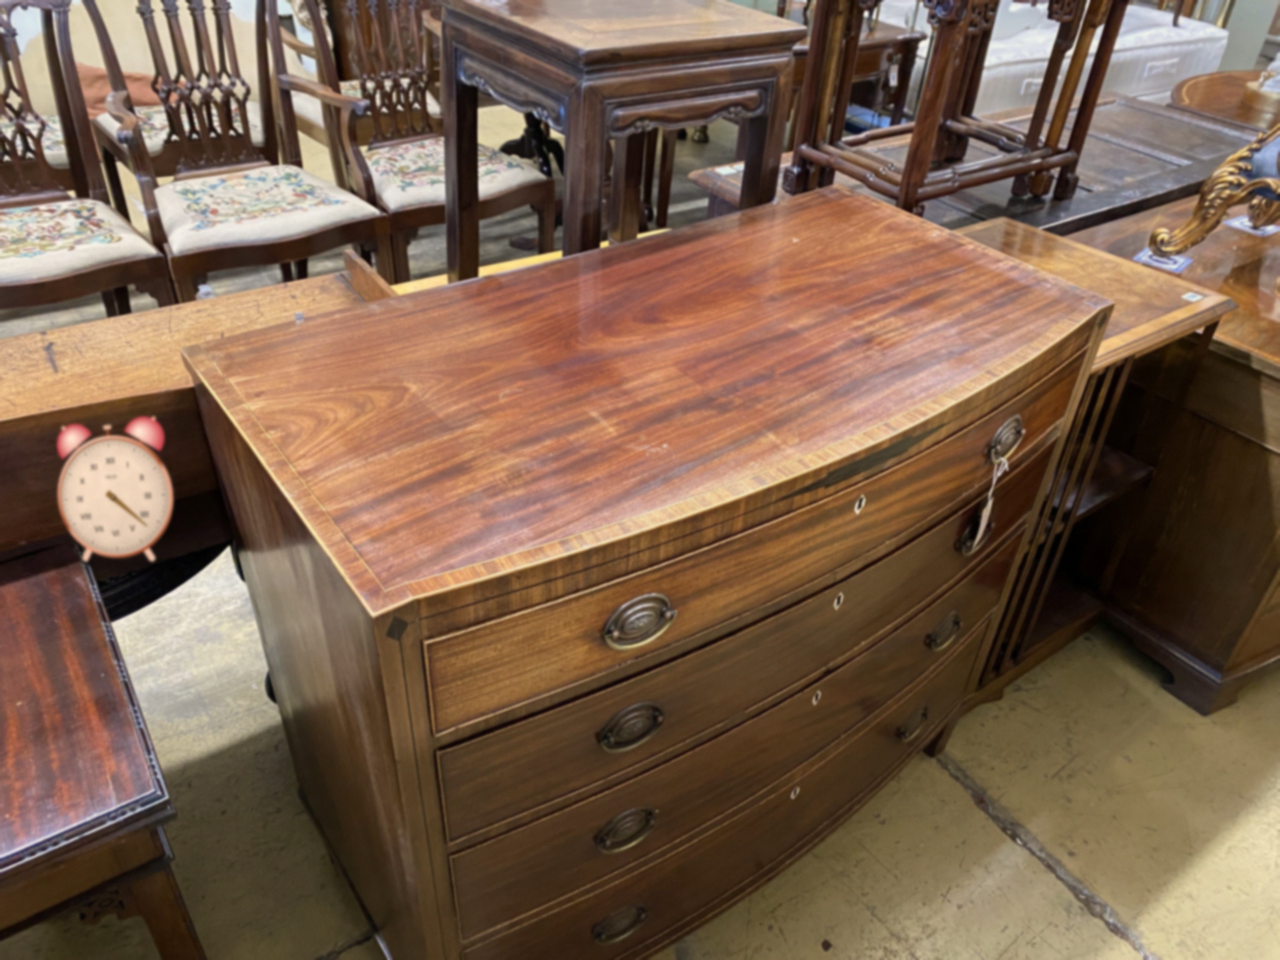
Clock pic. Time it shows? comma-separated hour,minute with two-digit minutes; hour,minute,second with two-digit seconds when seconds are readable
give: 4,22
